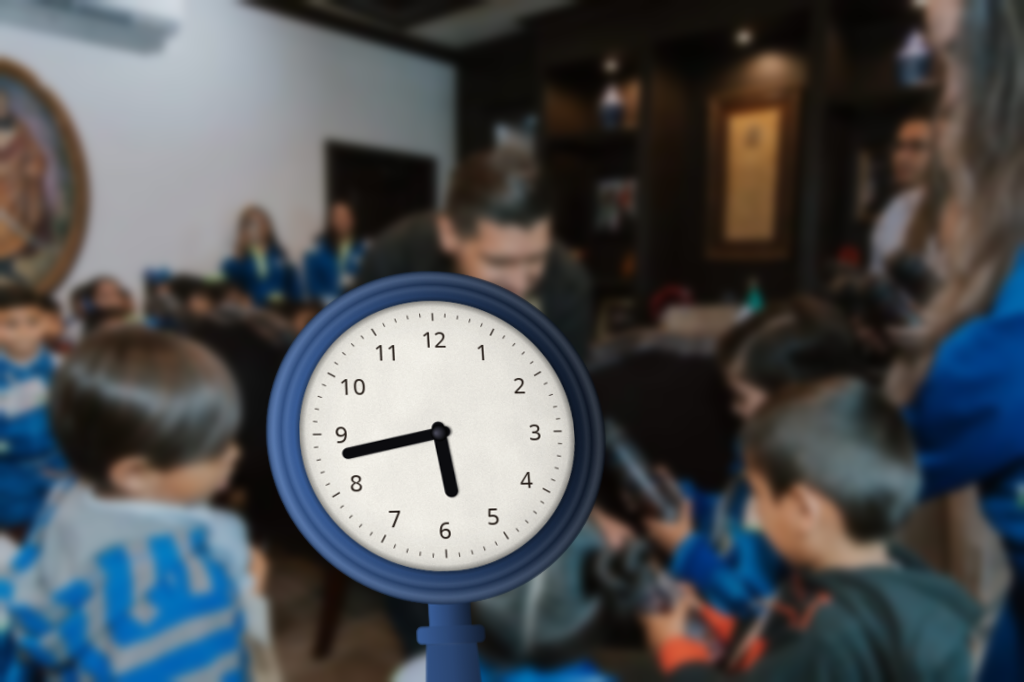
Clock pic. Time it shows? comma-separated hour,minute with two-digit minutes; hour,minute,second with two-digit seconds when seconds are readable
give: 5,43
